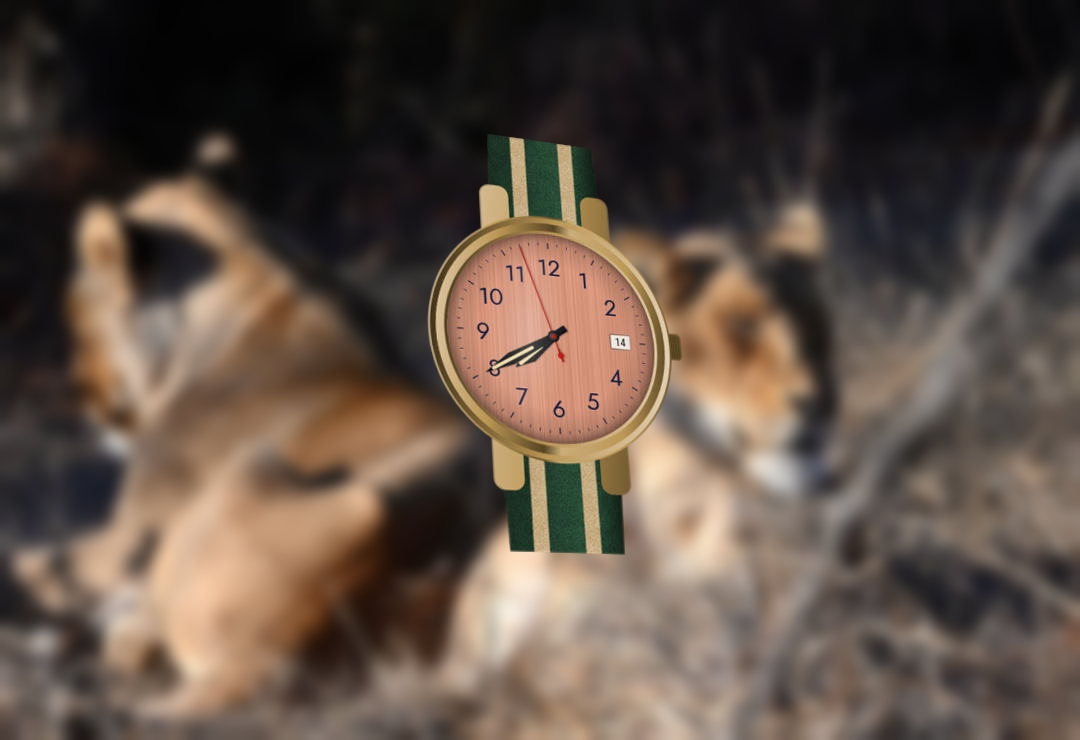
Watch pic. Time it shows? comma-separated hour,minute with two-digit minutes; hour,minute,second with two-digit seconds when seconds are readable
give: 7,39,57
